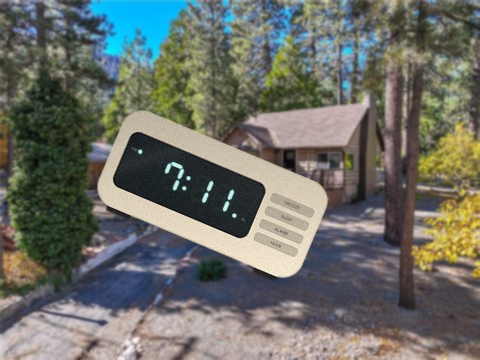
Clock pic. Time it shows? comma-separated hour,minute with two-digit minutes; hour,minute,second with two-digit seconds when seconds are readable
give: 7,11
